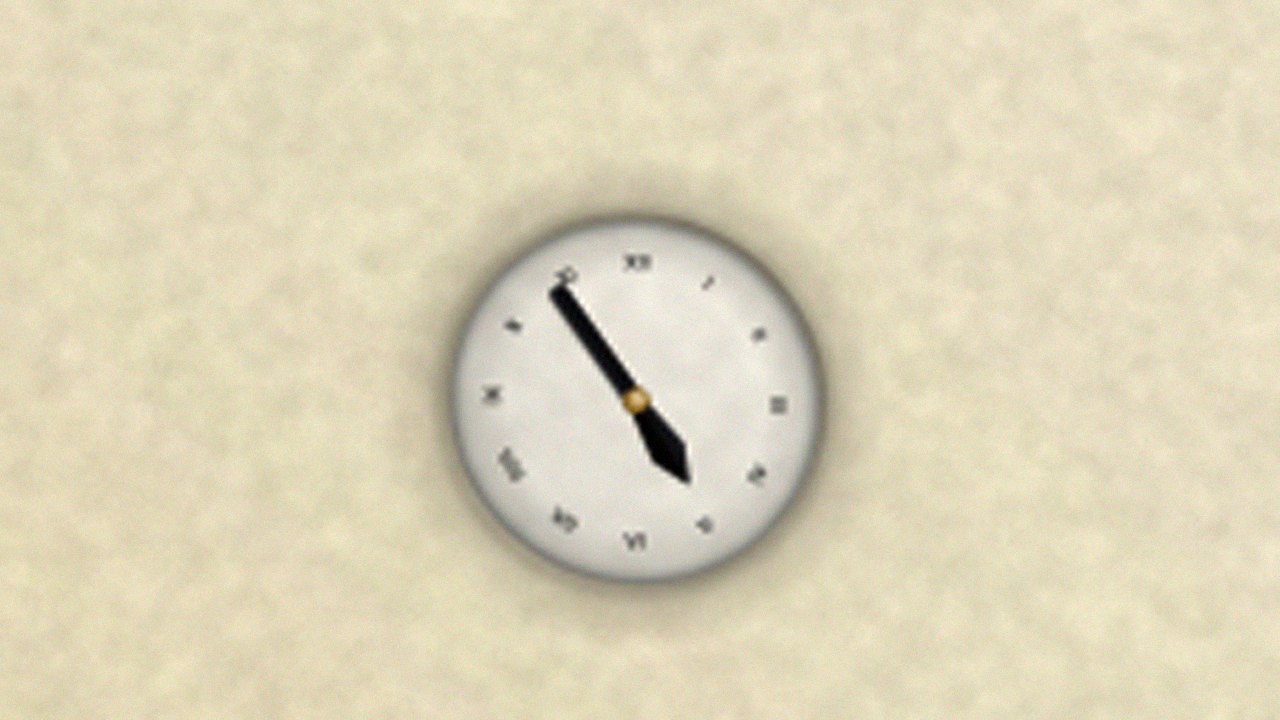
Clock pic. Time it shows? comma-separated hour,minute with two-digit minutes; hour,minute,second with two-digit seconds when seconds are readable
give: 4,54
